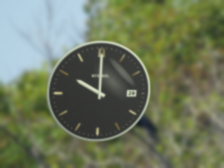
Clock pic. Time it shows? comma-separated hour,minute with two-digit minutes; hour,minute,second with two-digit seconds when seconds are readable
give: 10,00
